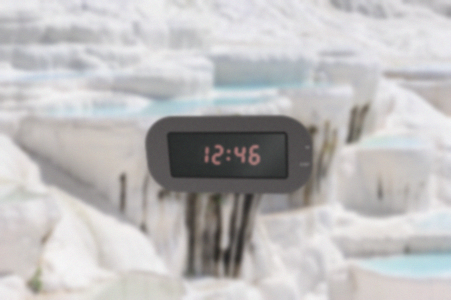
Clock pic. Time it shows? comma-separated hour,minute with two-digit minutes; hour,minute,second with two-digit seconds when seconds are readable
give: 12,46
